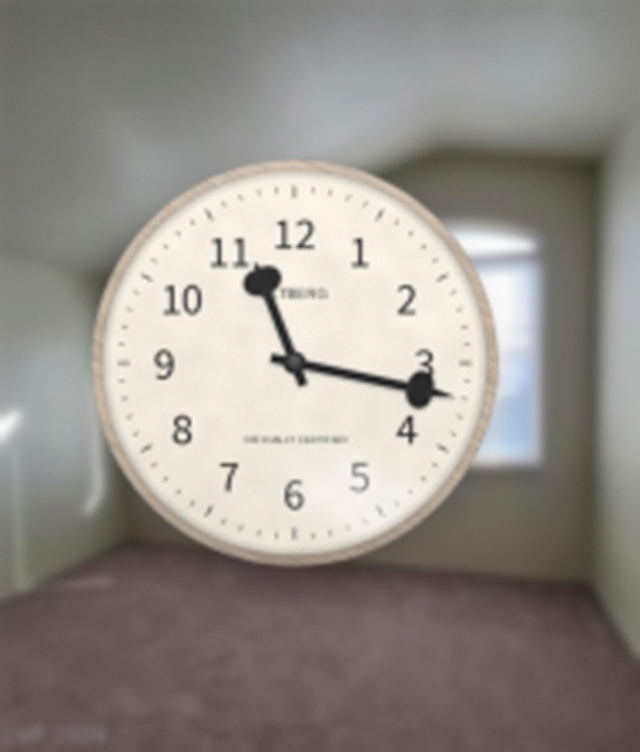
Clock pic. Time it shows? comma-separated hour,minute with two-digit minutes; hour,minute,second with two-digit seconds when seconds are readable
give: 11,17
